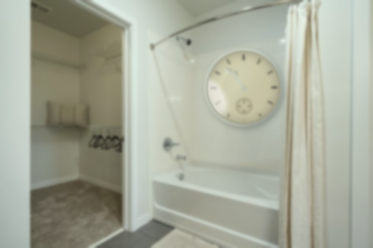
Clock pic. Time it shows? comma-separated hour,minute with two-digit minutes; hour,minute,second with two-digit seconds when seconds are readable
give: 10,53
